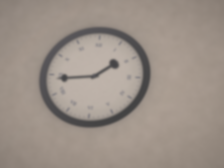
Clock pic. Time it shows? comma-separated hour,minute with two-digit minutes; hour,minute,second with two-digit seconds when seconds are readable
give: 1,44
